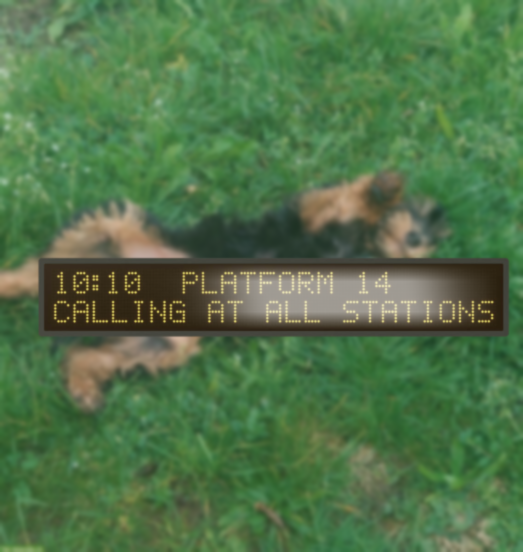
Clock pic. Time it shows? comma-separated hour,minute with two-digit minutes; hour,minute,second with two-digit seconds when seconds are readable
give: 10,10
